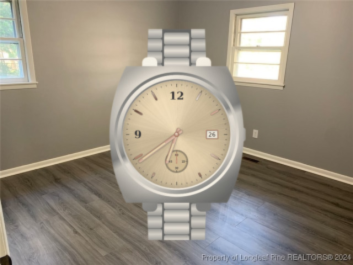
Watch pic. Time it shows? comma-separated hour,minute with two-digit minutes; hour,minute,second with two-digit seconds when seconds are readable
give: 6,39
